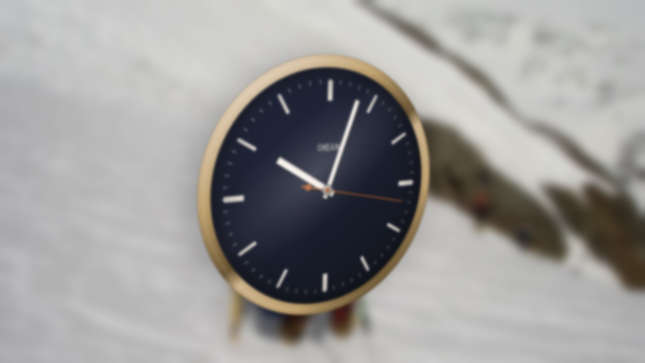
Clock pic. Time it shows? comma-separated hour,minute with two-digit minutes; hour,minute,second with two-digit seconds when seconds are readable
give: 10,03,17
